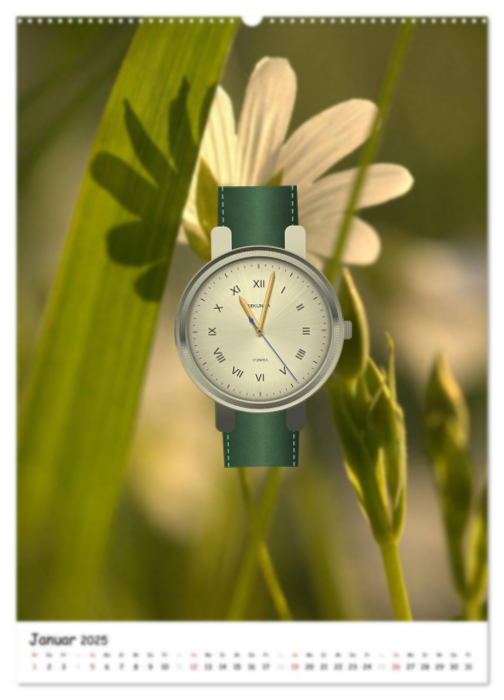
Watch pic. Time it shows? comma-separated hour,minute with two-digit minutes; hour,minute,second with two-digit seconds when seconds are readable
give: 11,02,24
